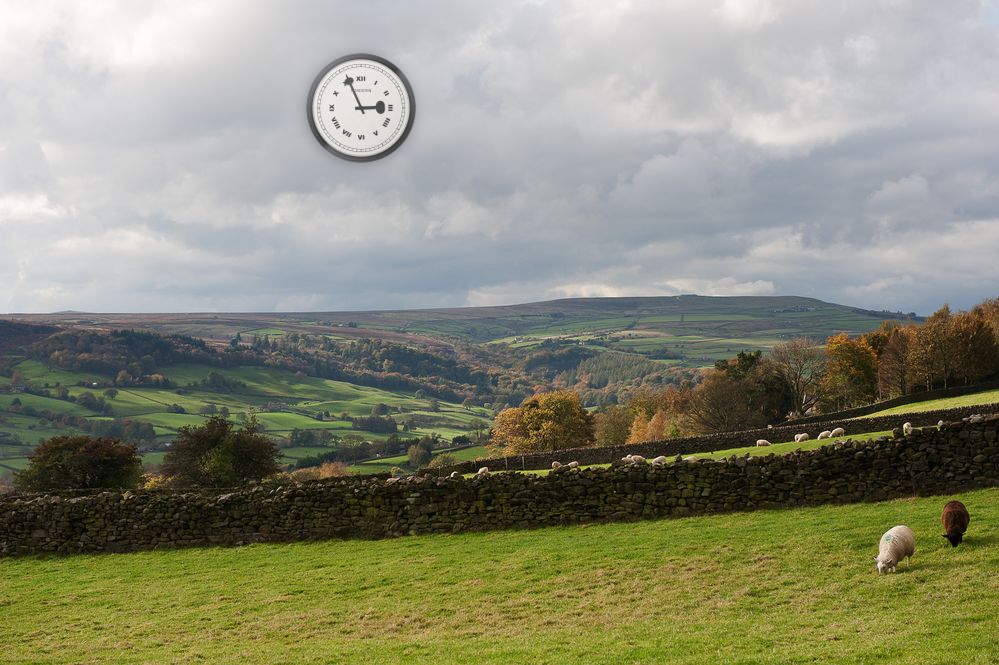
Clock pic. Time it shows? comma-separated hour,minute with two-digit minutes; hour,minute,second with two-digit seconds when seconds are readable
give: 2,56
